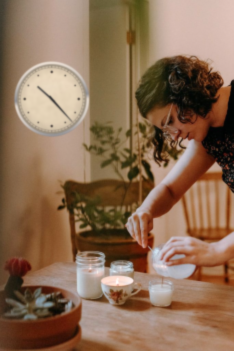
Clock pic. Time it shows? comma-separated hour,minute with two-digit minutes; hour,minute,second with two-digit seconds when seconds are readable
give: 10,23
